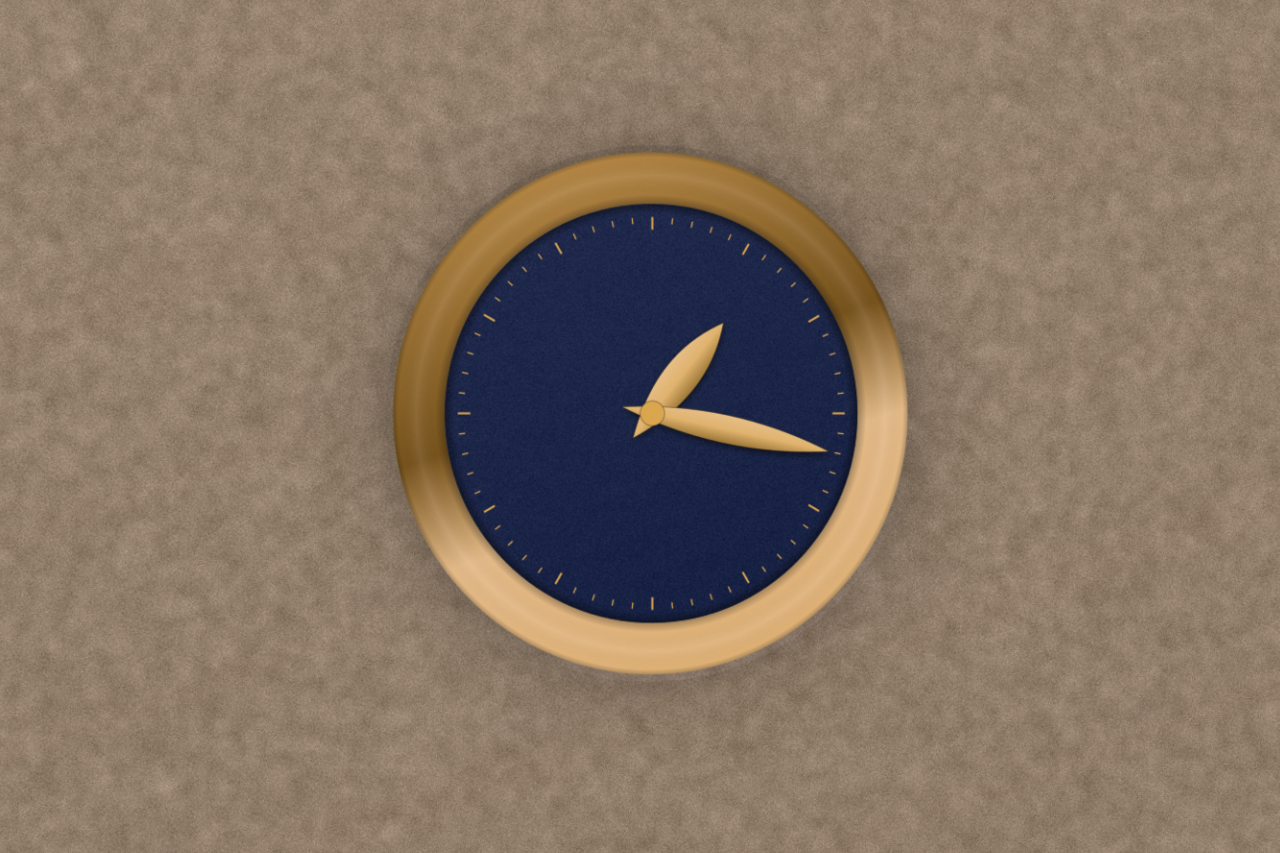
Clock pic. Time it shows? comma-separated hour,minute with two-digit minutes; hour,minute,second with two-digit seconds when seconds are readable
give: 1,17
